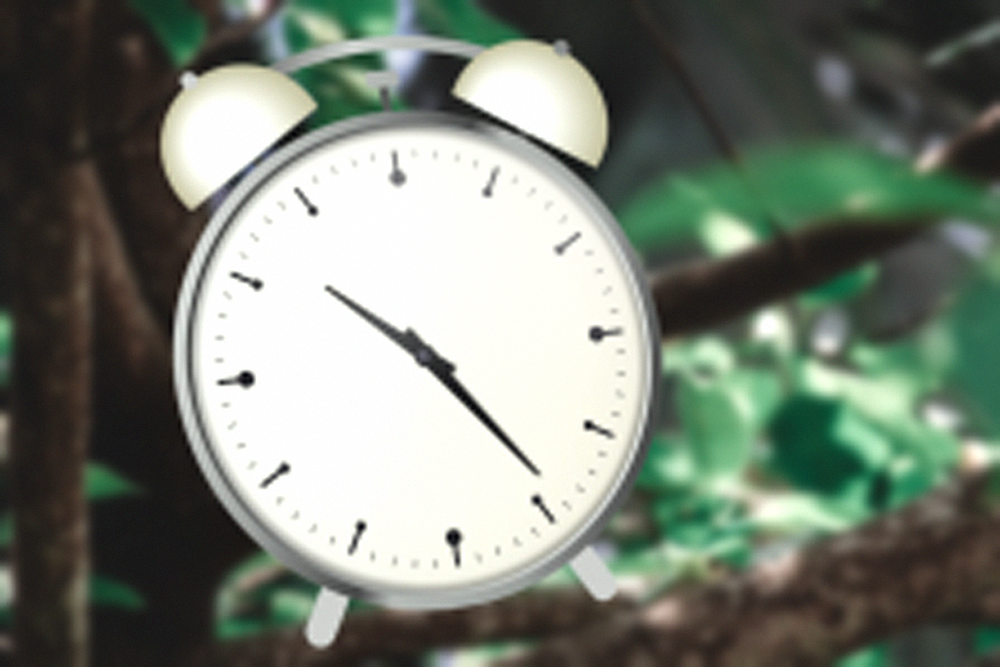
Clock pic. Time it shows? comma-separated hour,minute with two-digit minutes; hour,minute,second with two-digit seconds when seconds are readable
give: 10,24
